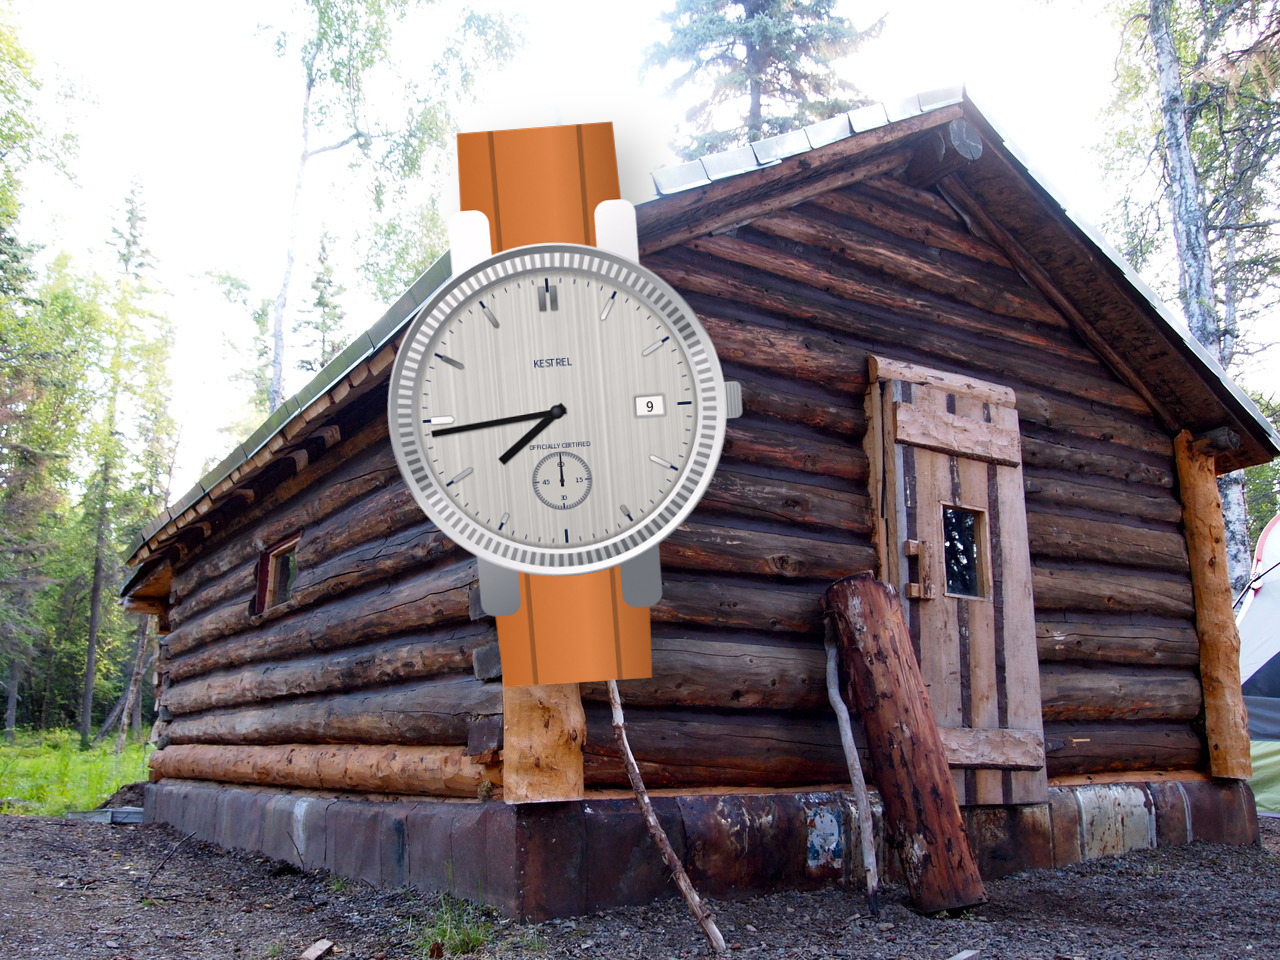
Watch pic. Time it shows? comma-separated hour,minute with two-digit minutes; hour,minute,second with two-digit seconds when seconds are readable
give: 7,44
